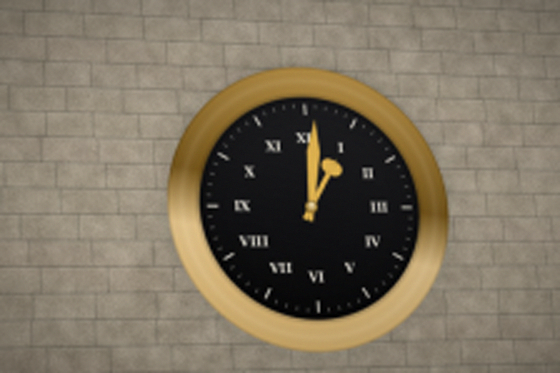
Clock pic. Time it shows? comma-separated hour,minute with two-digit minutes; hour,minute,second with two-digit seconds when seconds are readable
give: 1,01
